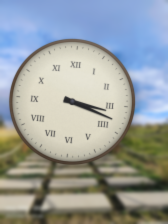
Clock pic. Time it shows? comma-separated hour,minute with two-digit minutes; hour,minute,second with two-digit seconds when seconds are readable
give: 3,18
